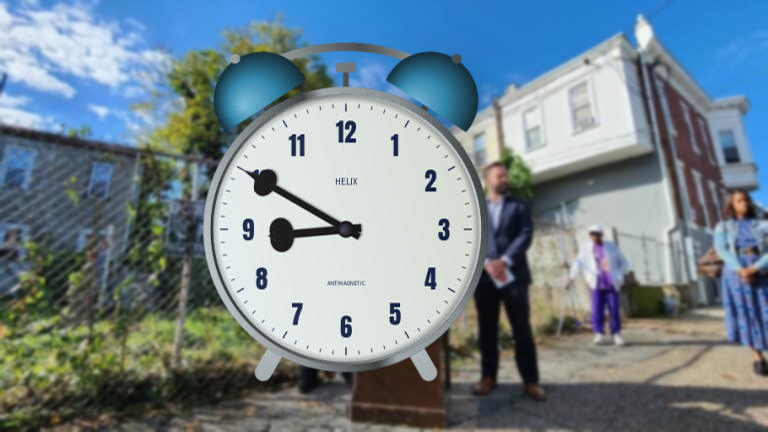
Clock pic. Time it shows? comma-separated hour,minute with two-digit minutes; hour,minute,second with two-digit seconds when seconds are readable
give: 8,50
